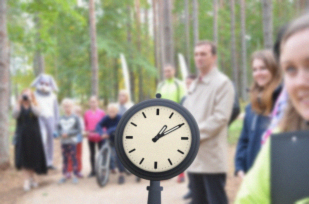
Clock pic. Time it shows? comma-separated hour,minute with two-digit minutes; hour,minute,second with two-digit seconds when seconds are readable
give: 1,10
